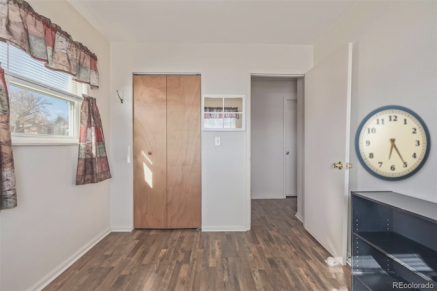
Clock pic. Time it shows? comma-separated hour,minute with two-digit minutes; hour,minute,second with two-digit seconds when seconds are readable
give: 6,25
